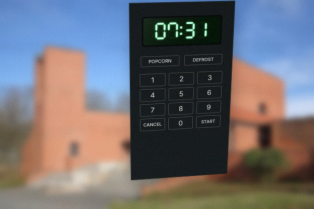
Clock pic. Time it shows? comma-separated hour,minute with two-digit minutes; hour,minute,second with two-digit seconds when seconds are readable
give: 7,31
